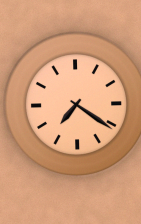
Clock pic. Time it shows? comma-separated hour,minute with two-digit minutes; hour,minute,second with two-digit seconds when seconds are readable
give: 7,21
